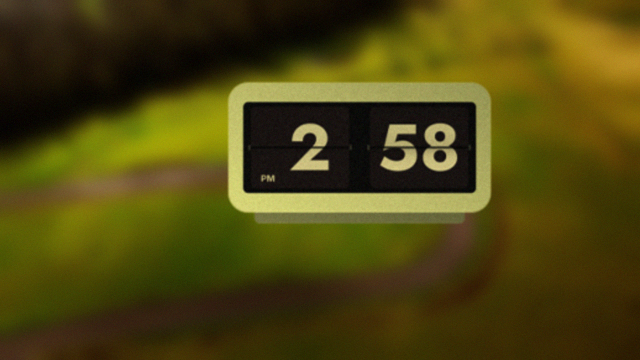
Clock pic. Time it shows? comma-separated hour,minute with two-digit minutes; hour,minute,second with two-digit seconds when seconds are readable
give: 2,58
